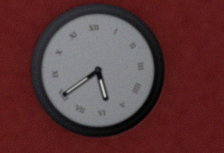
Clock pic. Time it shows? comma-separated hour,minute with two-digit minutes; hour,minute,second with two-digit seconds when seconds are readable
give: 5,40
